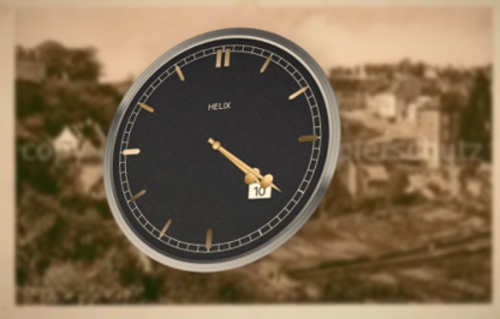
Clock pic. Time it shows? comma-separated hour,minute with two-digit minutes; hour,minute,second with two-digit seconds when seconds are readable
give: 4,21
